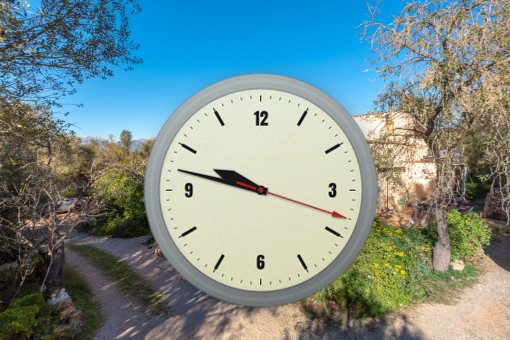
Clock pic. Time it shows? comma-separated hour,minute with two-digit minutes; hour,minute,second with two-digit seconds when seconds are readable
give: 9,47,18
